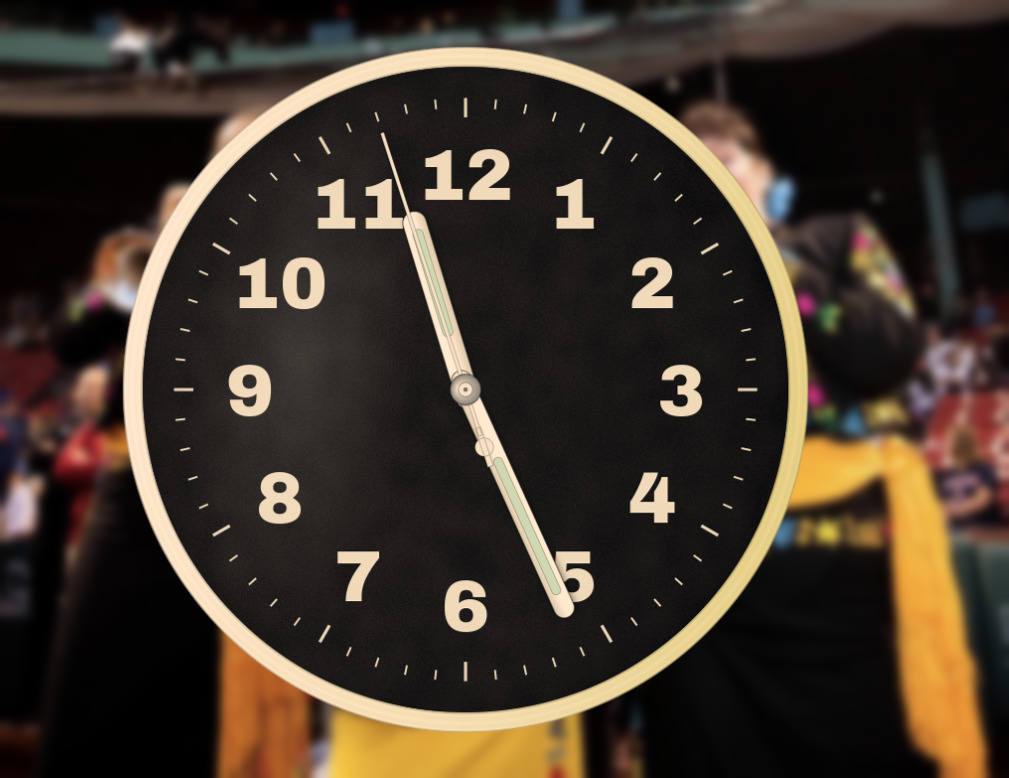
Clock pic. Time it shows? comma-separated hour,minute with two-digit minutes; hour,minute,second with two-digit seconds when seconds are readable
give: 11,25,57
